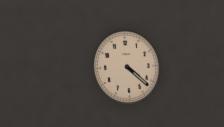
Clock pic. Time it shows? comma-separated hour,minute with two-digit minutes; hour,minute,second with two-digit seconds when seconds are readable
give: 4,22
